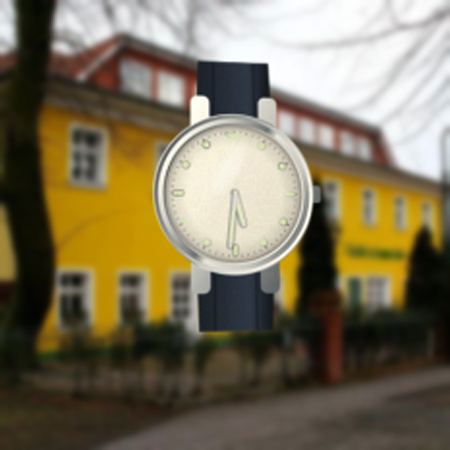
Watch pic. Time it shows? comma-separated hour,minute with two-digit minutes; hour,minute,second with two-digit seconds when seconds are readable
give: 5,31
